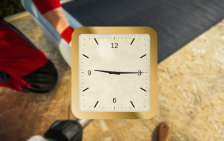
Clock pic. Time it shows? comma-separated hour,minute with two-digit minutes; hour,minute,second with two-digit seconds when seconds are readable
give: 9,15
